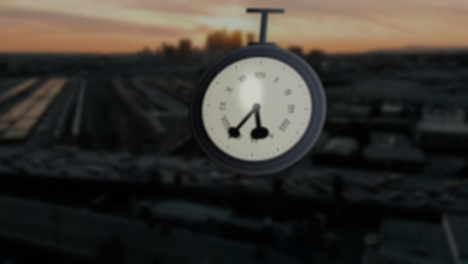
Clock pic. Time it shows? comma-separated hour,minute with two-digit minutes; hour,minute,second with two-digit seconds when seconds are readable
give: 5,36
